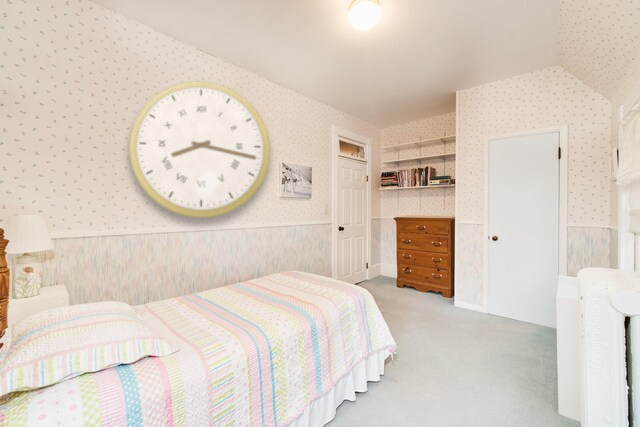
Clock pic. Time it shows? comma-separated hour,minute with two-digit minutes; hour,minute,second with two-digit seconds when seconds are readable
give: 8,17
